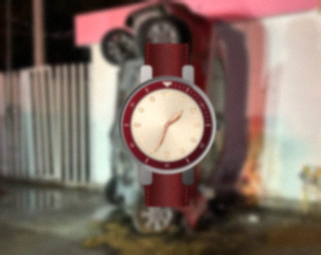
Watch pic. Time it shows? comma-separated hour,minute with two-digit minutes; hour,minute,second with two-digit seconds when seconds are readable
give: 1,34
